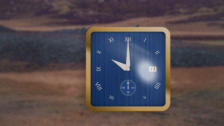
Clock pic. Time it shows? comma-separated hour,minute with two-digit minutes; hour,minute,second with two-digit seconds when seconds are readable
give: 10,00
